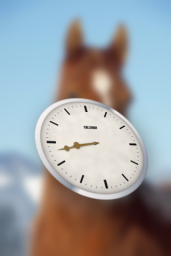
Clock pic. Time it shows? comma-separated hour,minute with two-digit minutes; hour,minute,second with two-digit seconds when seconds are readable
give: 8,43
